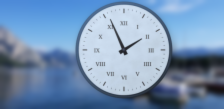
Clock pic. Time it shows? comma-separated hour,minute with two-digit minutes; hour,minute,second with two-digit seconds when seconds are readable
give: 1,56
